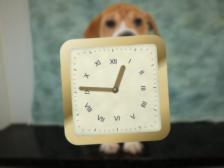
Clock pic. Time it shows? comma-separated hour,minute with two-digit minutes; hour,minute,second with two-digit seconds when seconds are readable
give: 12,46
